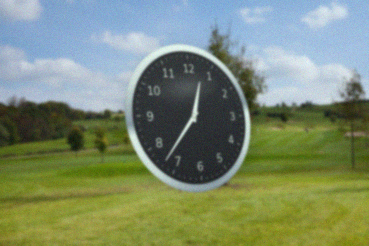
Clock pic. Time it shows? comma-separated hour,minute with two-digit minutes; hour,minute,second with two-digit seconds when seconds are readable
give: 12,37
